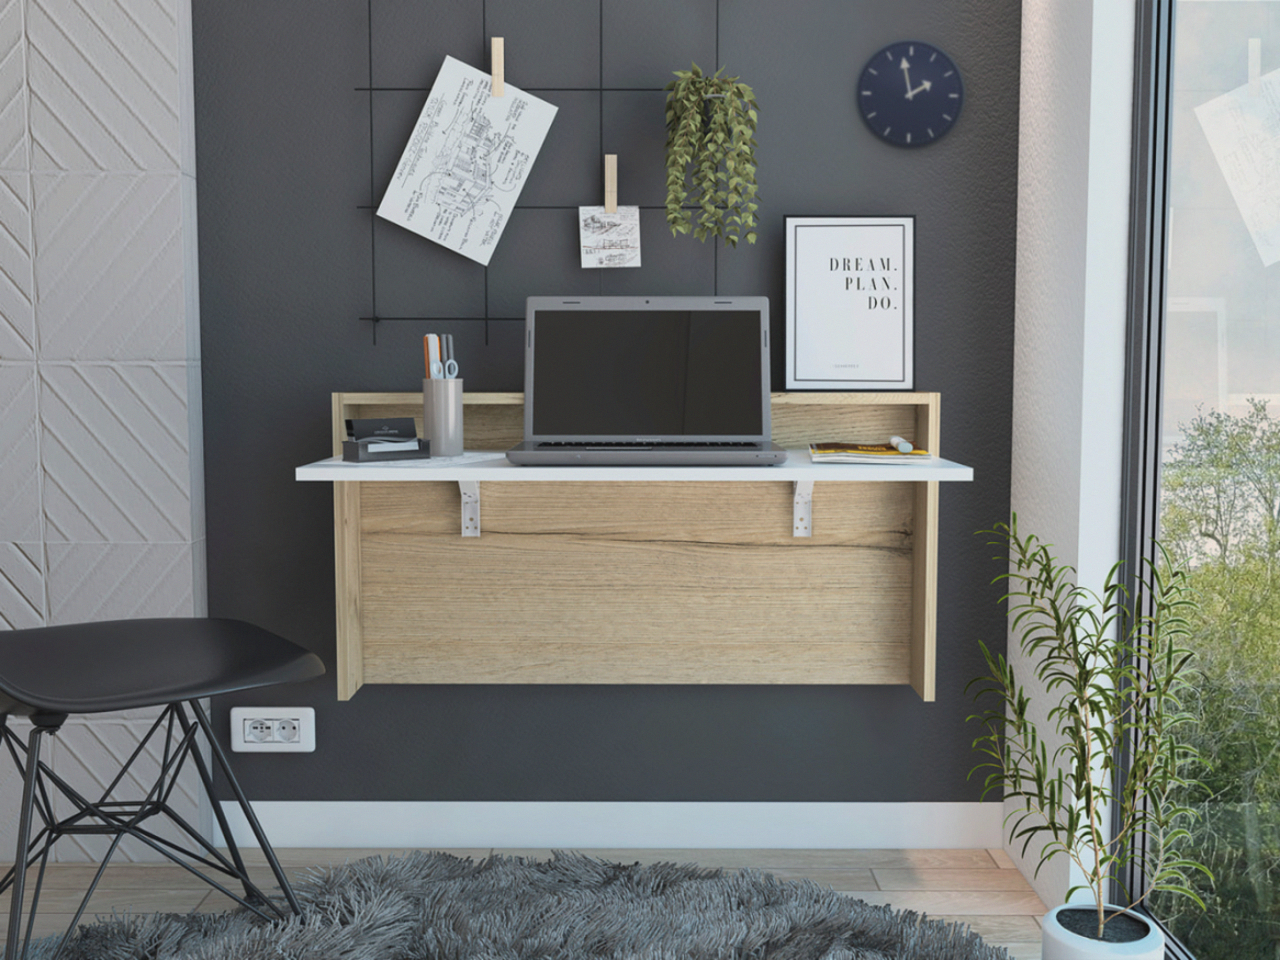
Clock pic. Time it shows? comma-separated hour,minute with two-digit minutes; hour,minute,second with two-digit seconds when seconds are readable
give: 1,58
